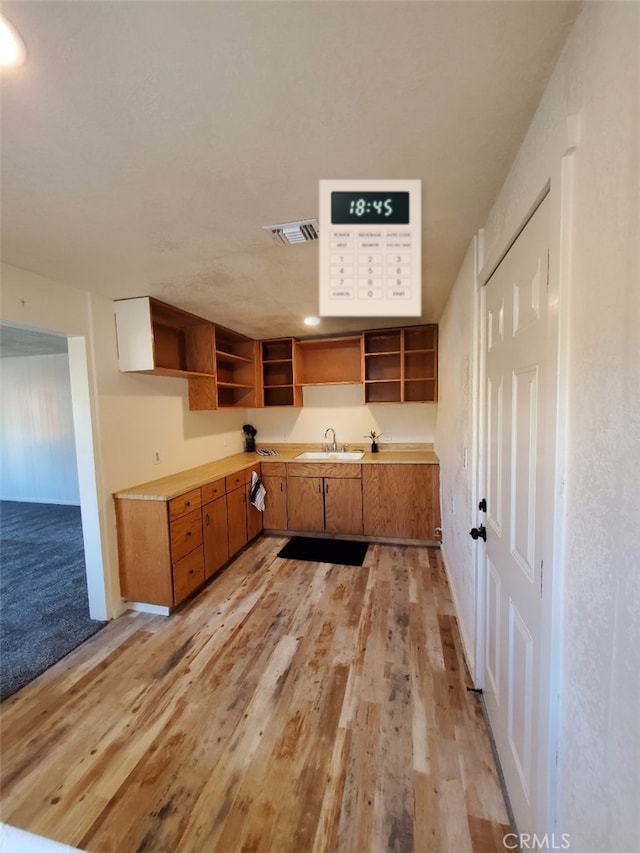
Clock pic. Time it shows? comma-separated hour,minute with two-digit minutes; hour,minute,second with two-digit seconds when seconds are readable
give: 18,45
